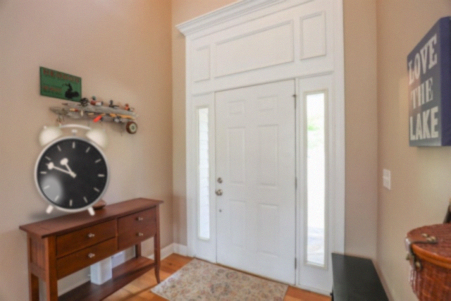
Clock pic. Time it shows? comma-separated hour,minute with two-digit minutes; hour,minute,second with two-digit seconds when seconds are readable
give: 10,48
